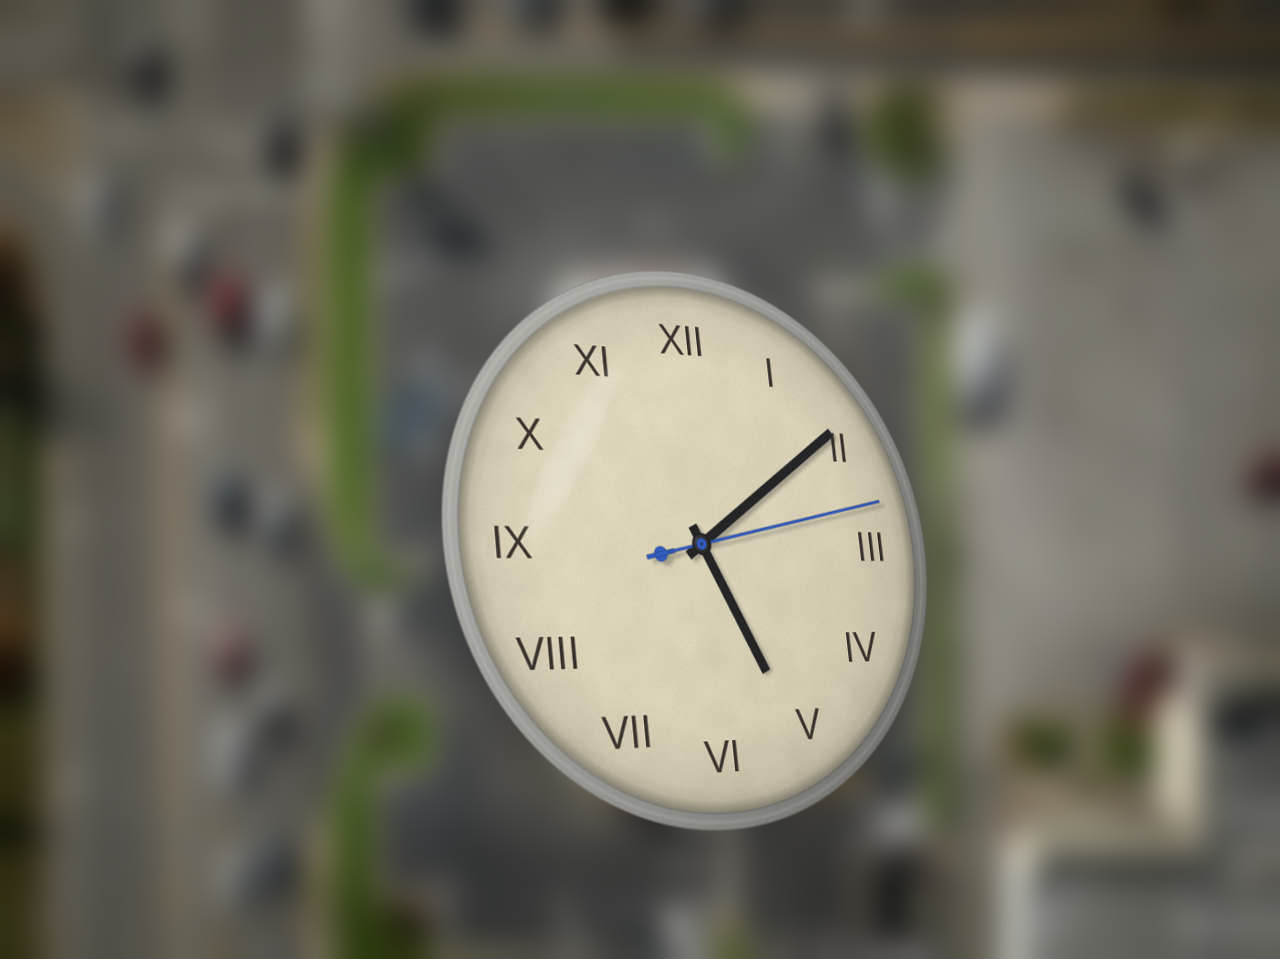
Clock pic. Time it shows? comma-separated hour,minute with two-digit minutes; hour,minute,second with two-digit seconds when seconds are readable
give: 5,09,13
